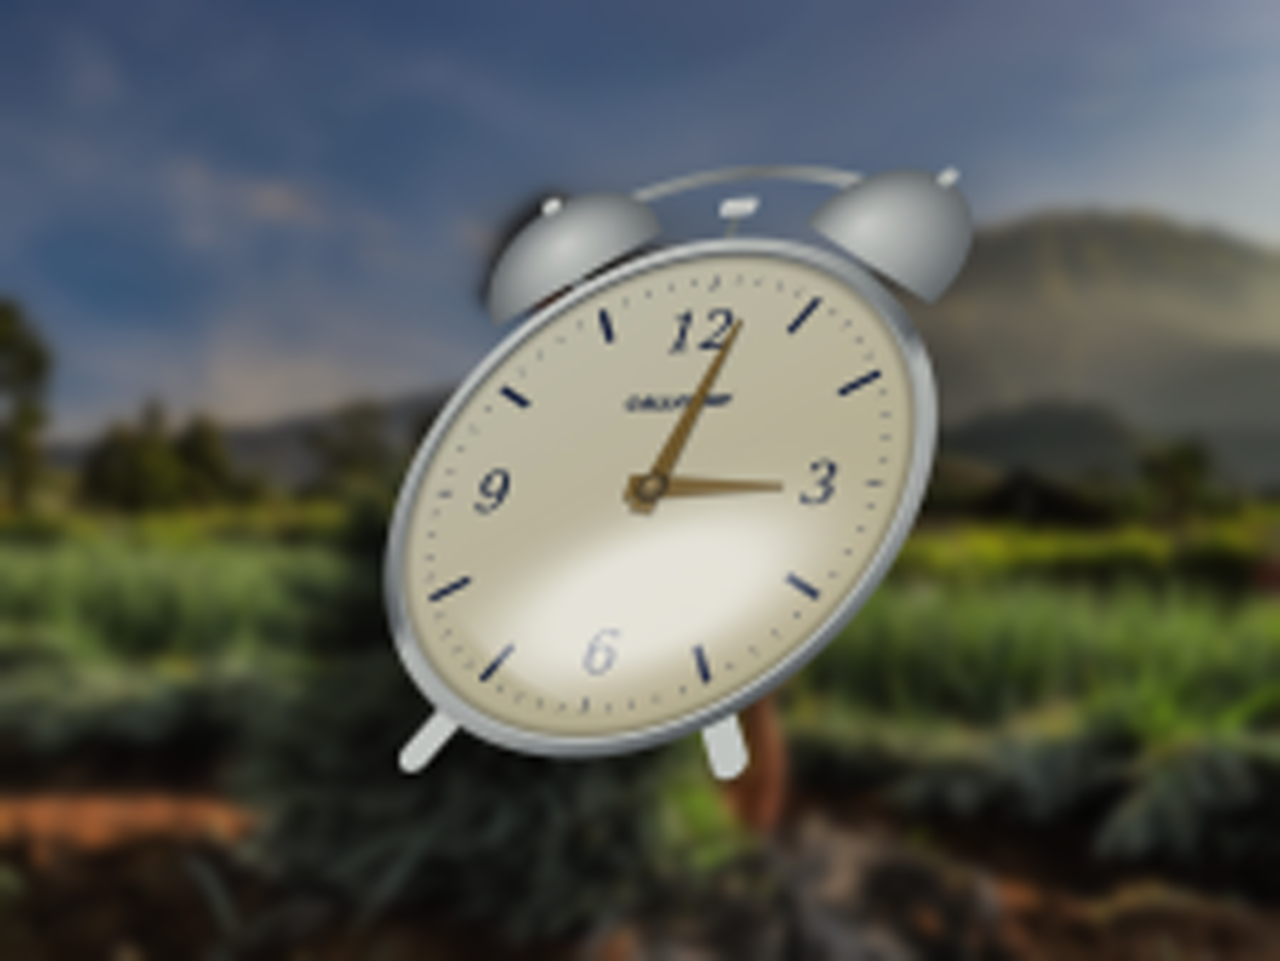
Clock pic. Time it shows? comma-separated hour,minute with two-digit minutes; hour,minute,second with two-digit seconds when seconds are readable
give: 3,02
